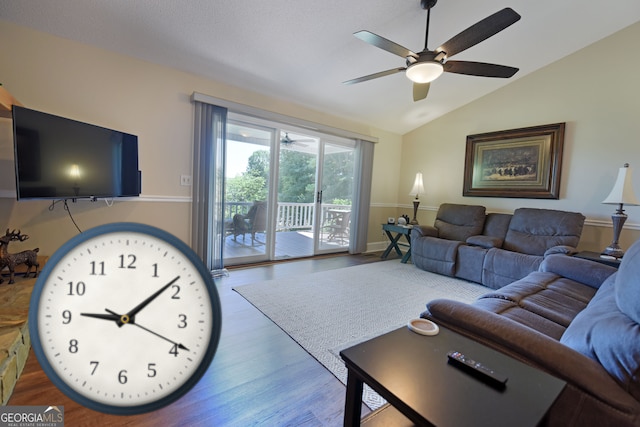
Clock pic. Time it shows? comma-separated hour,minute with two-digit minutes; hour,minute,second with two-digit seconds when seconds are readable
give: 9,08,19
